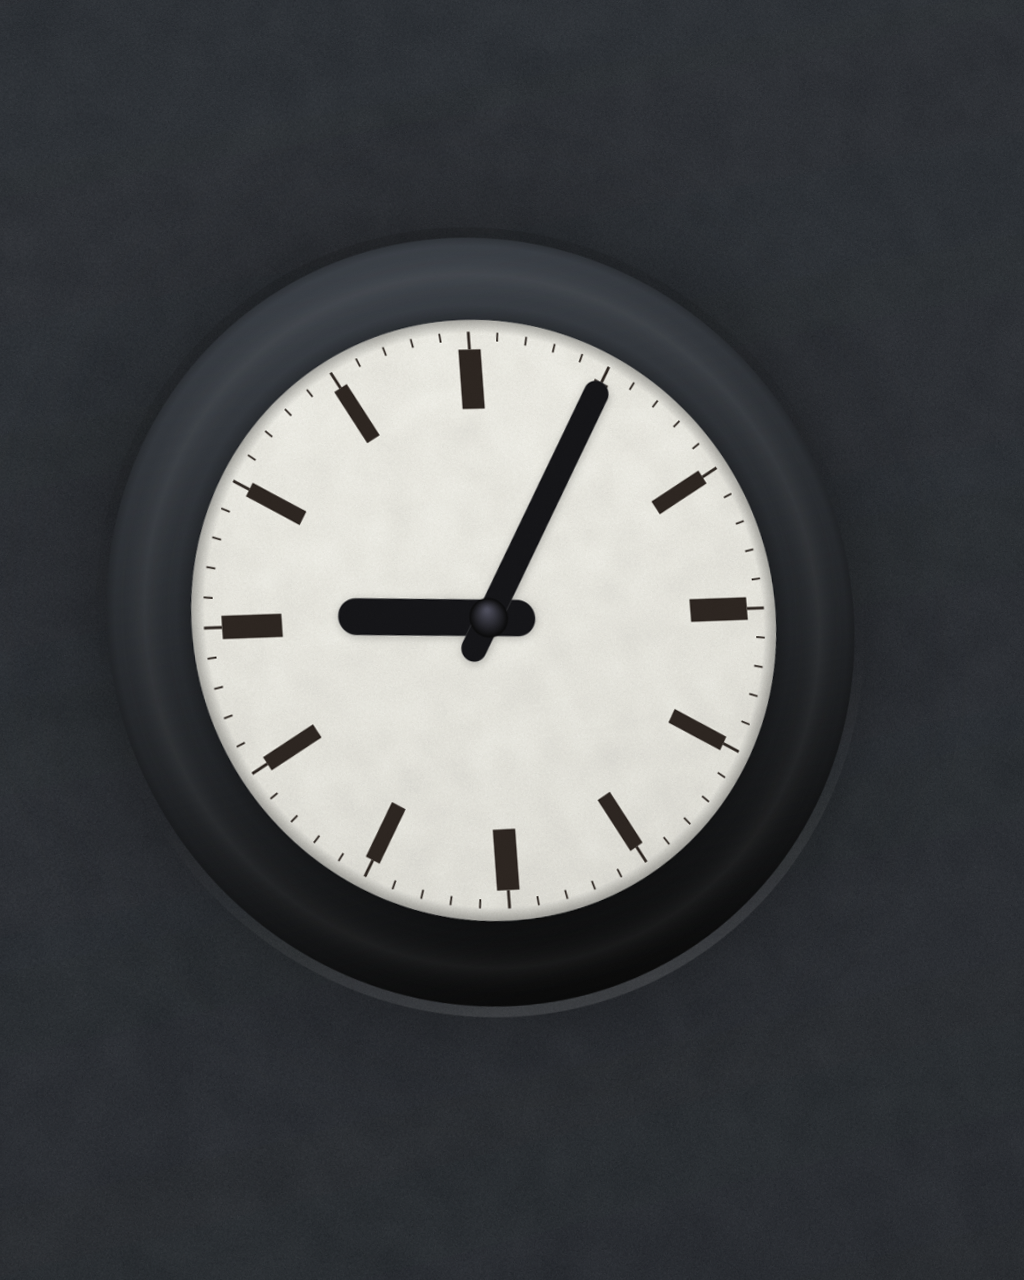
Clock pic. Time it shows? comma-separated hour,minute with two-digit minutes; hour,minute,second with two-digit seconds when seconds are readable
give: 9,05
